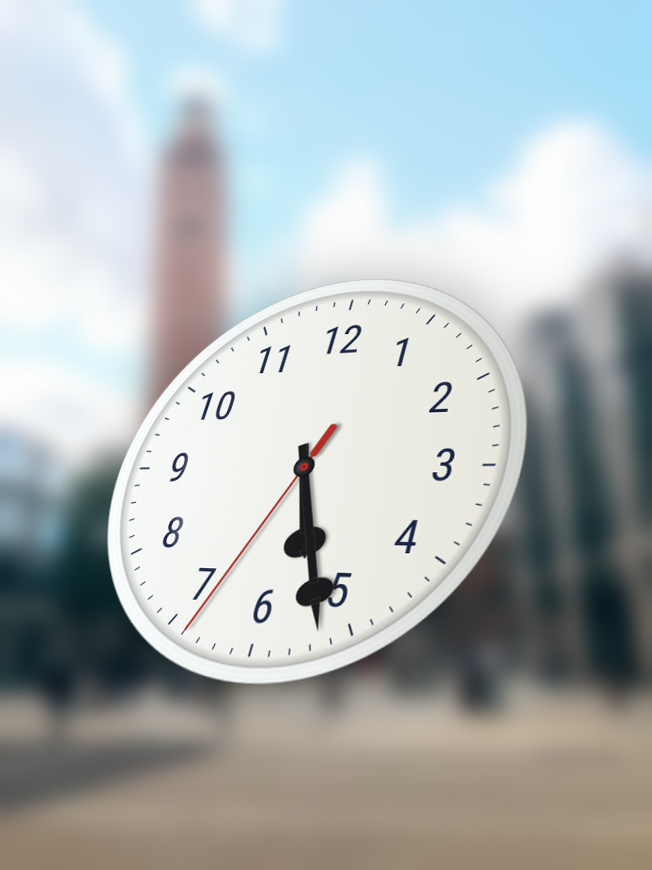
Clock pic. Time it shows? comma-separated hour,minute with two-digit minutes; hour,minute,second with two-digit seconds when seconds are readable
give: 5,26,34
